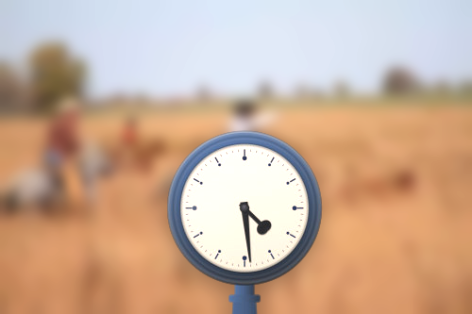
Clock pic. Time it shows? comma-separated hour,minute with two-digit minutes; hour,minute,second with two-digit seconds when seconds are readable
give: 4,29
